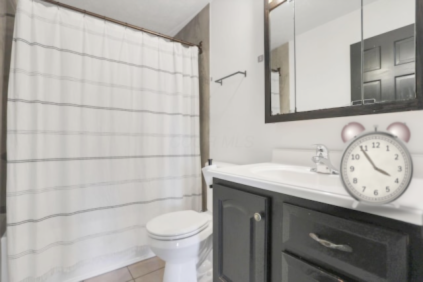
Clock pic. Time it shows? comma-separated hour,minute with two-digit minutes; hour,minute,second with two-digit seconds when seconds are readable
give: 3,54
